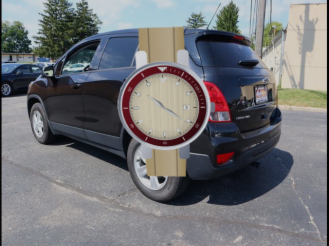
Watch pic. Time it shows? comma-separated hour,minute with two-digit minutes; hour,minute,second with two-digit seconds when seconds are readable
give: 10,21
